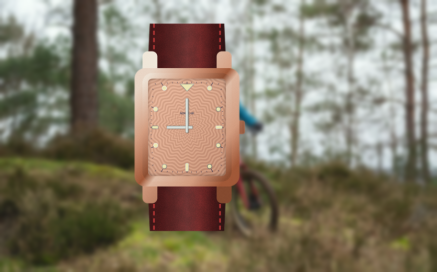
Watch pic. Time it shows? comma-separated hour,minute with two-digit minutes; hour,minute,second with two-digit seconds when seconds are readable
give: 9,00
